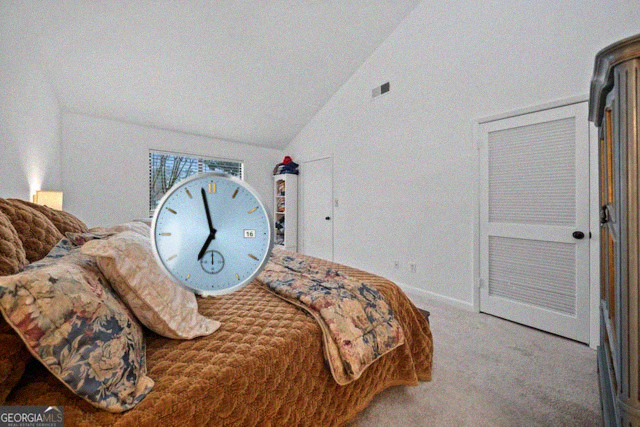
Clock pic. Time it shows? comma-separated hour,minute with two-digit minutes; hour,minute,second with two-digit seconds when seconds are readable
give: 6,58
